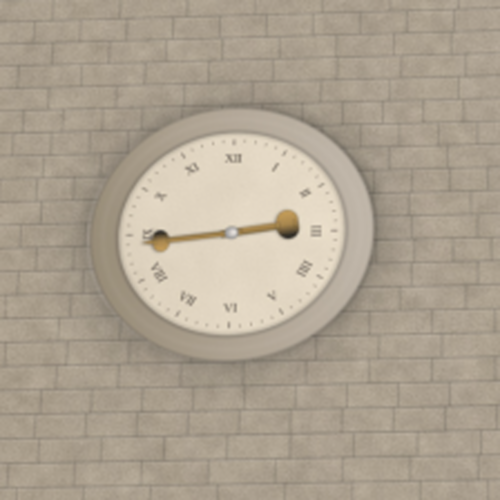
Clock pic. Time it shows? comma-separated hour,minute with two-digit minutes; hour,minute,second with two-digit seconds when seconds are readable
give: 2,44
